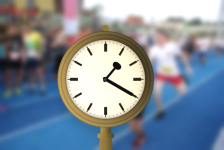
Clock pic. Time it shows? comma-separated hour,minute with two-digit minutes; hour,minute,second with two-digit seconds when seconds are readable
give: 1,20
